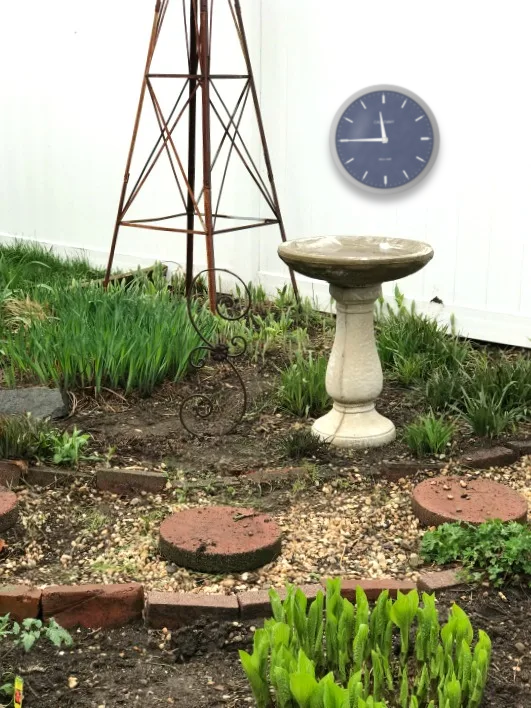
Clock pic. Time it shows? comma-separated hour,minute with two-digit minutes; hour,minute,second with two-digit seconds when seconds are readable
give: 11,45
